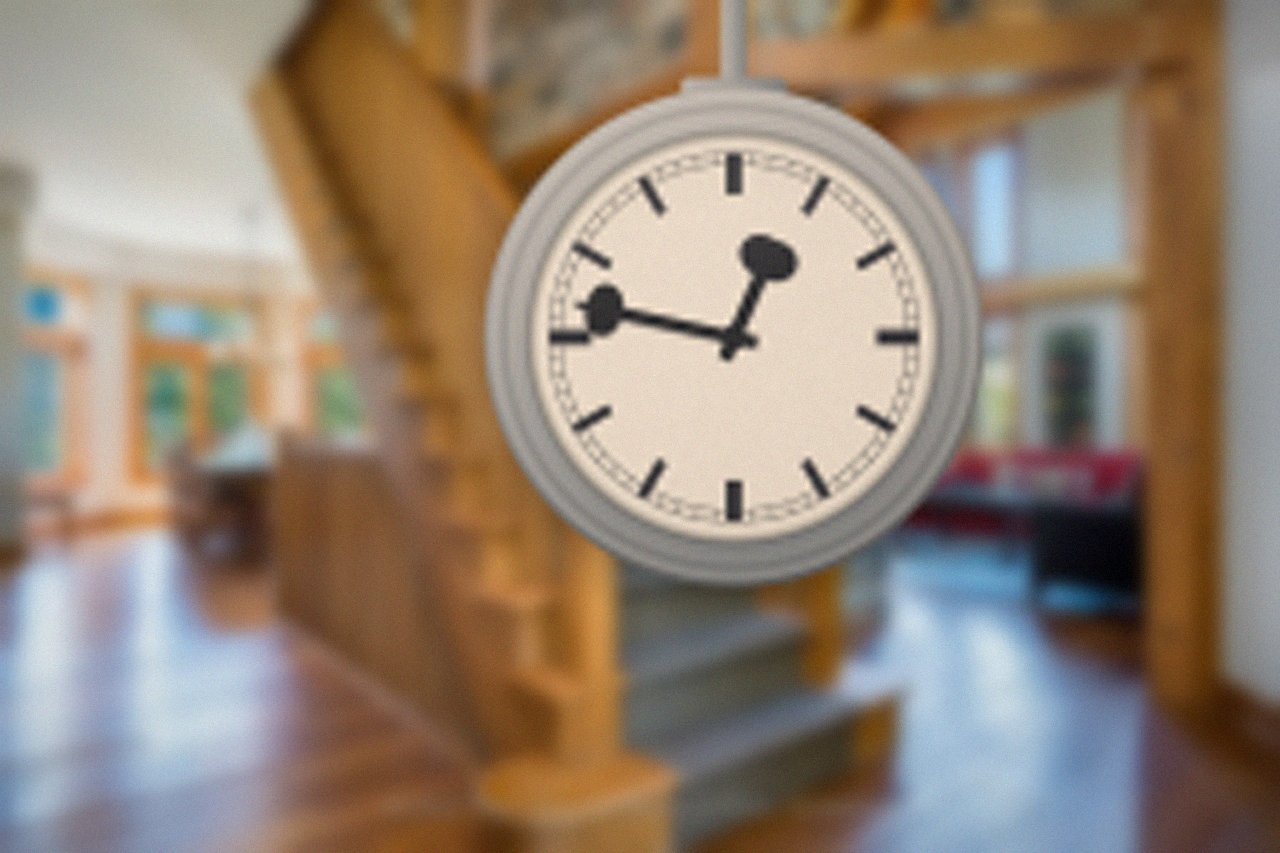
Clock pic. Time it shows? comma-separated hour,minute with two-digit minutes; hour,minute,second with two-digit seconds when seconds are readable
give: 12,47
